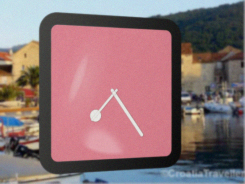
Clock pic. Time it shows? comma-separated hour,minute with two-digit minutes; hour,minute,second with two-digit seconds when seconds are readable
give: 7,24
